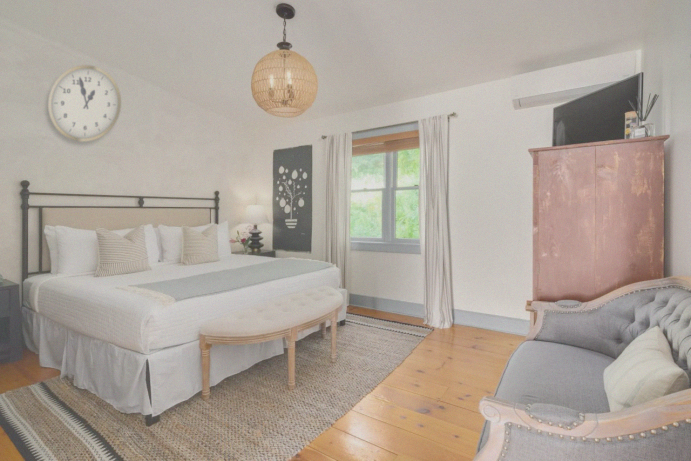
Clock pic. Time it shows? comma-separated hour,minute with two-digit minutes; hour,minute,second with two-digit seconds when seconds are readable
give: 12,57
